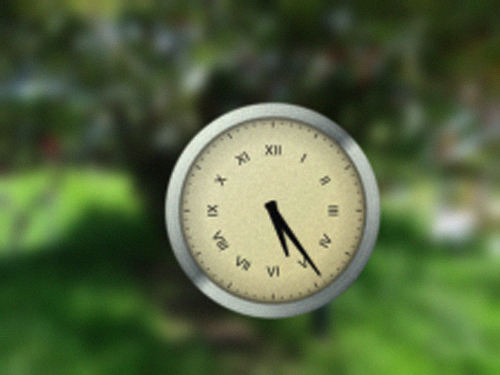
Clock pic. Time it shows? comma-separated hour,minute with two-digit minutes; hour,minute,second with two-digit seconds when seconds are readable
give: 5,24
